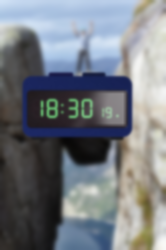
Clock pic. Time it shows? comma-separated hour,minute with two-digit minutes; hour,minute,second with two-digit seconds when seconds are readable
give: 18,30
